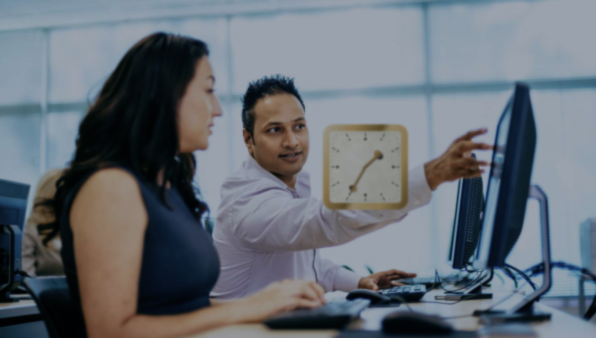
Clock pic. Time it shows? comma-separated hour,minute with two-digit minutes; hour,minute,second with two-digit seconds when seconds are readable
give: 1,35
